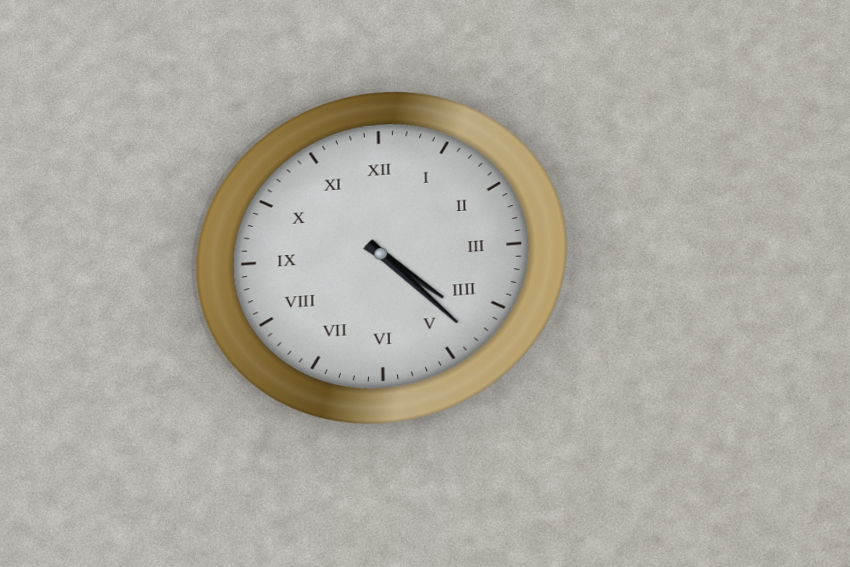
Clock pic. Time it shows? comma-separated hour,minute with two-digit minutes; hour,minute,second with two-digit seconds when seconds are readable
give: 4,23
